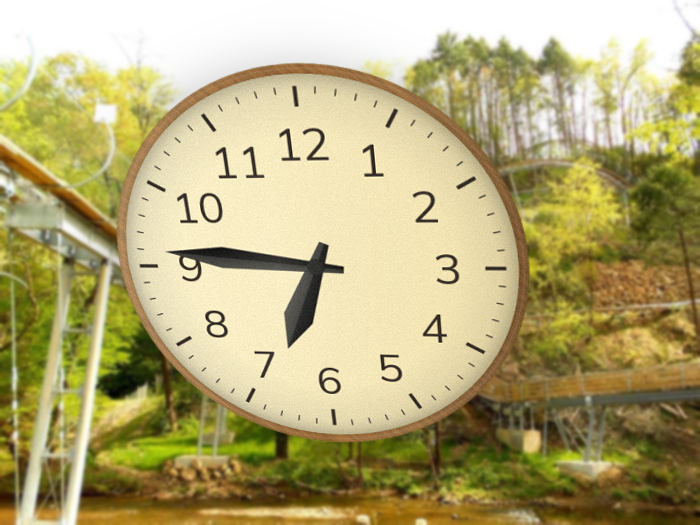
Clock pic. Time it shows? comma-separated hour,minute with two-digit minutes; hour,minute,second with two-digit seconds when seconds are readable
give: 6,46
